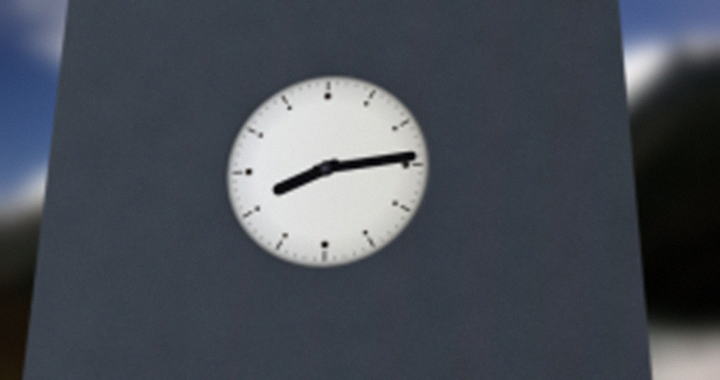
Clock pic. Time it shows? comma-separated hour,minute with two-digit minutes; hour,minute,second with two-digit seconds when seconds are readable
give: 8,14
